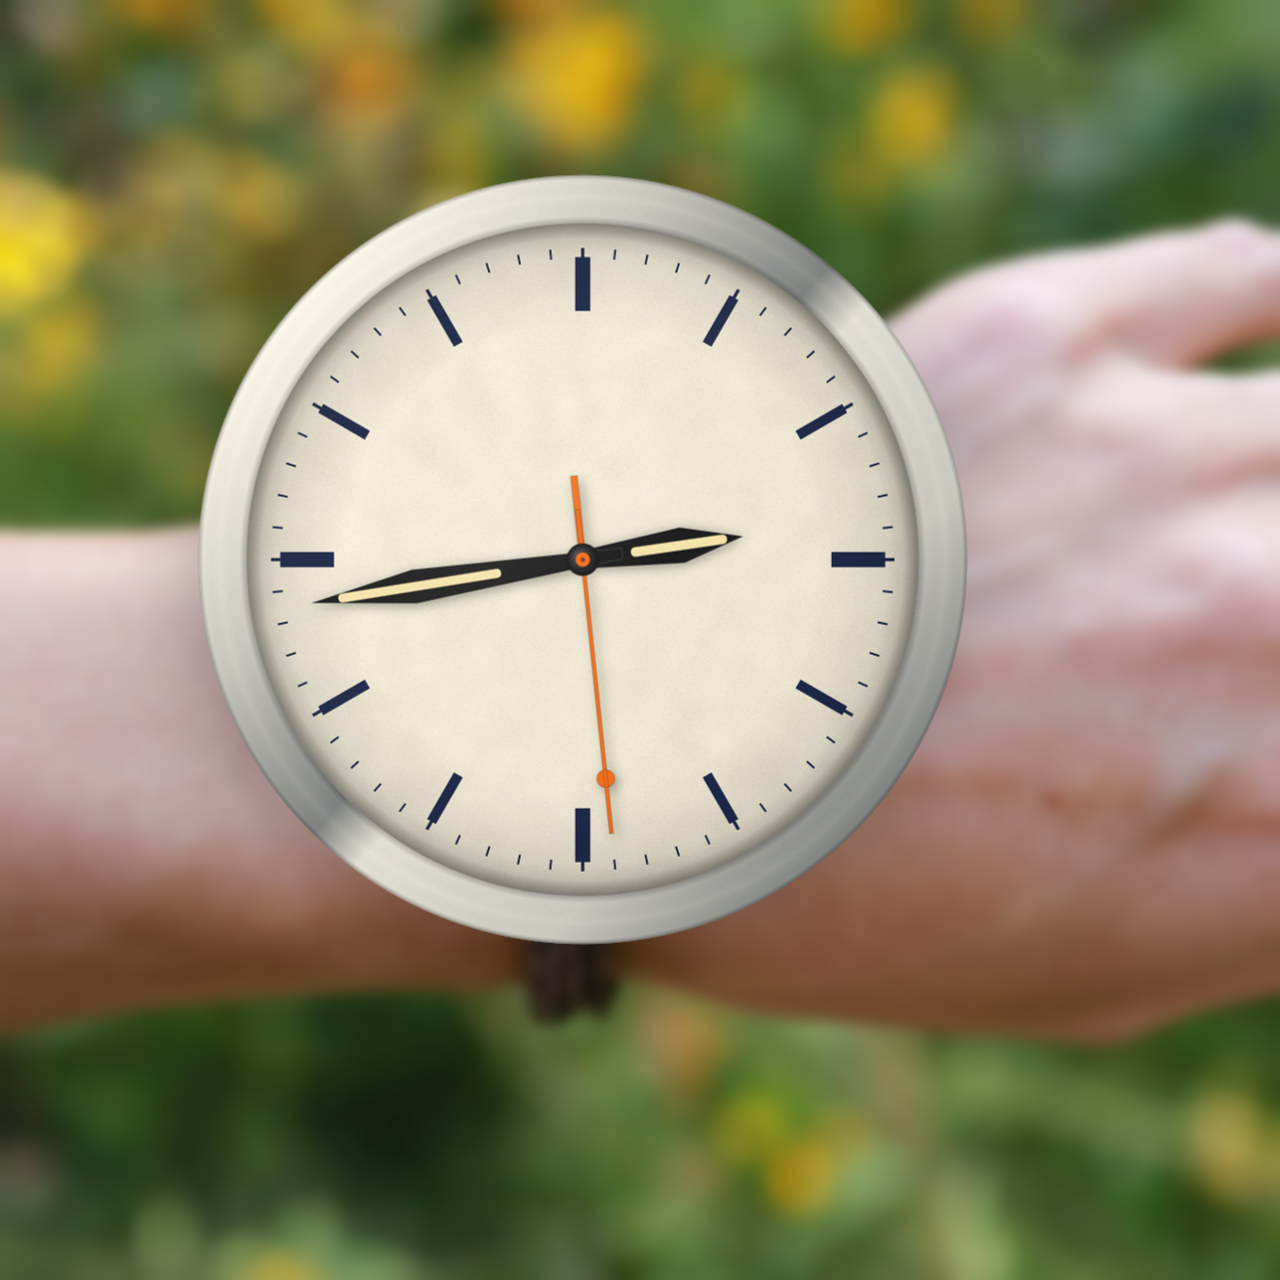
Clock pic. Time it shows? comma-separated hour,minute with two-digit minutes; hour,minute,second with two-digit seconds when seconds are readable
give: 2,43,29
